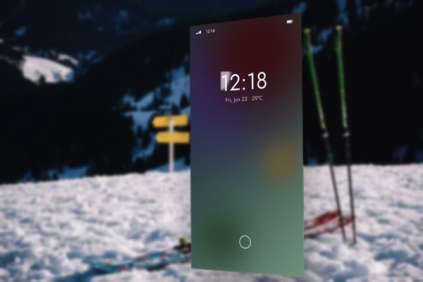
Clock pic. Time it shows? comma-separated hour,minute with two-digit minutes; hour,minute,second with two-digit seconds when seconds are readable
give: 12,18
